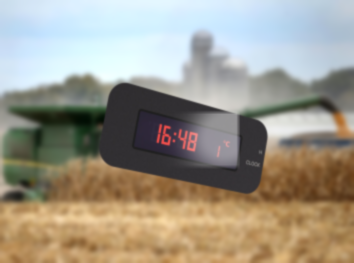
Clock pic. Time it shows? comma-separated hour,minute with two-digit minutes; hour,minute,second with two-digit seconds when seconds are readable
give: 16,48
